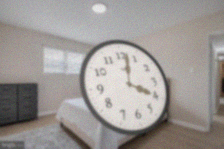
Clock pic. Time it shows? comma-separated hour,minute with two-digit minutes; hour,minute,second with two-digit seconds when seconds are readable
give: 4,02
